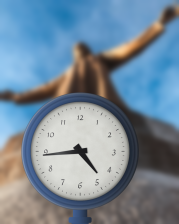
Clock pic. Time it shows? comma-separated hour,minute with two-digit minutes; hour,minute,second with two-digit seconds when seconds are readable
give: 4,44
